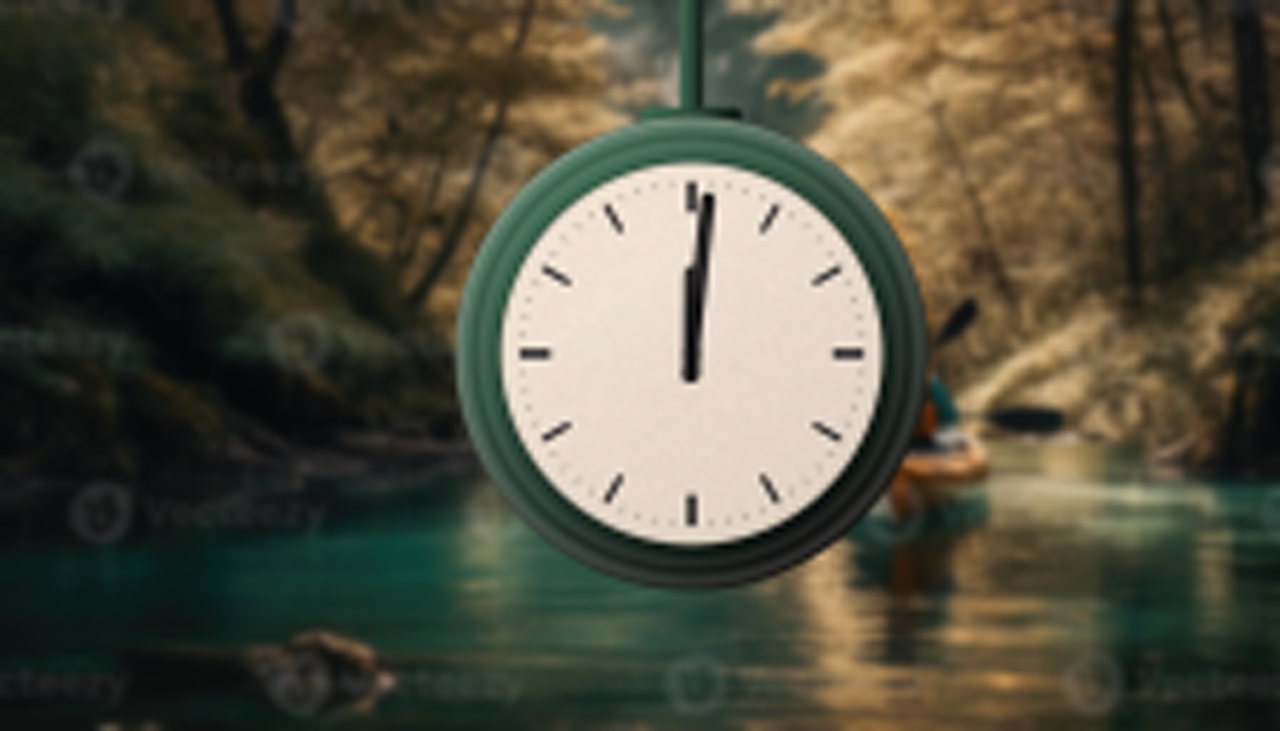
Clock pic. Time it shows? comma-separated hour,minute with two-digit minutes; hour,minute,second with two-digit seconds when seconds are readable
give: 12,01
